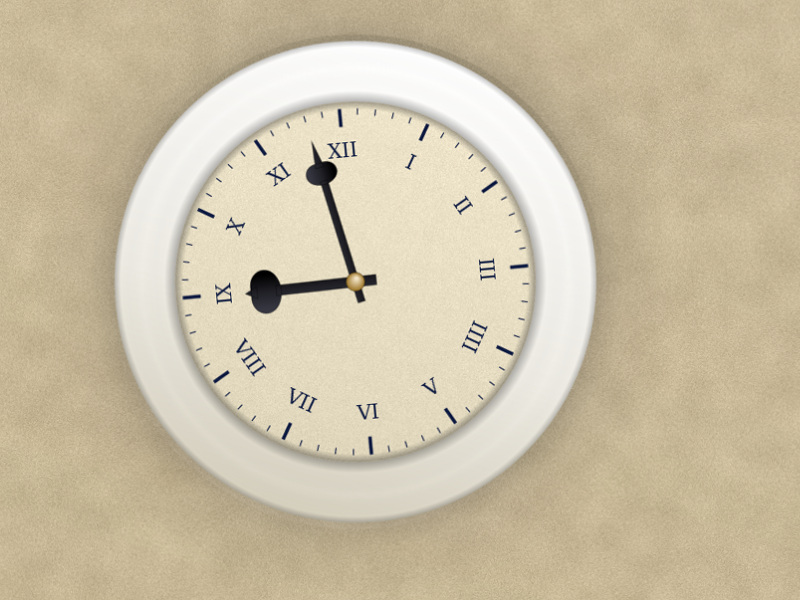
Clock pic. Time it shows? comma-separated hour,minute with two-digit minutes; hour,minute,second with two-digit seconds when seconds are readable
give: 8,58
